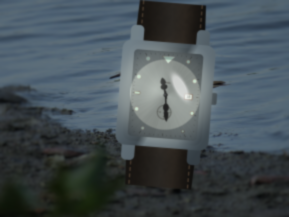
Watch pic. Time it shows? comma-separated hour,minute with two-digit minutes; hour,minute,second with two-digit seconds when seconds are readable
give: 11,29
